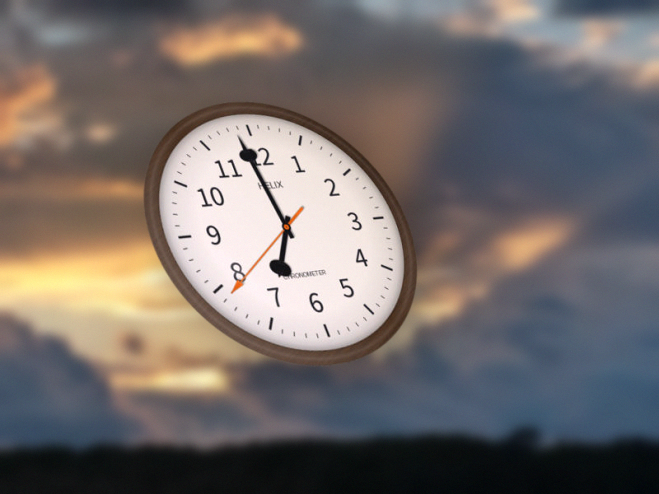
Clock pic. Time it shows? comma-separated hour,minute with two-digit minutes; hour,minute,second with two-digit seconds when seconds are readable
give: 6,58,39
